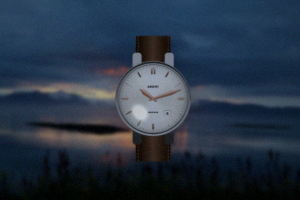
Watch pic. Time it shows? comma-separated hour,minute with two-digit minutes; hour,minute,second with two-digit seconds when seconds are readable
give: 10,12
